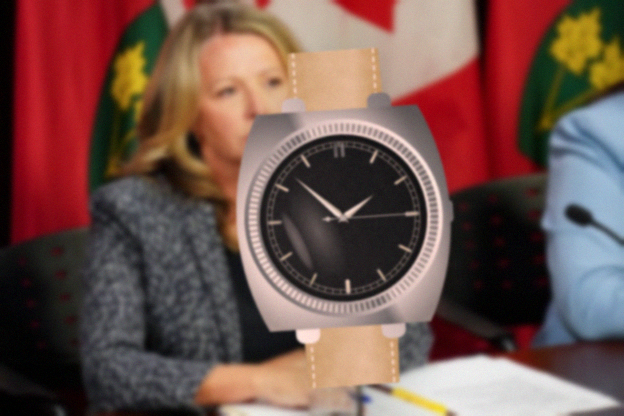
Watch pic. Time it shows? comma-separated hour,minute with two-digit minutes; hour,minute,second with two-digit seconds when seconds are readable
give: 1,52,15
